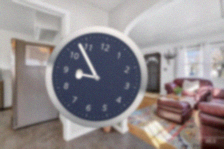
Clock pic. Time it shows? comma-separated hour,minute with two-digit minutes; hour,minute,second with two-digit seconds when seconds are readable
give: 8,53
